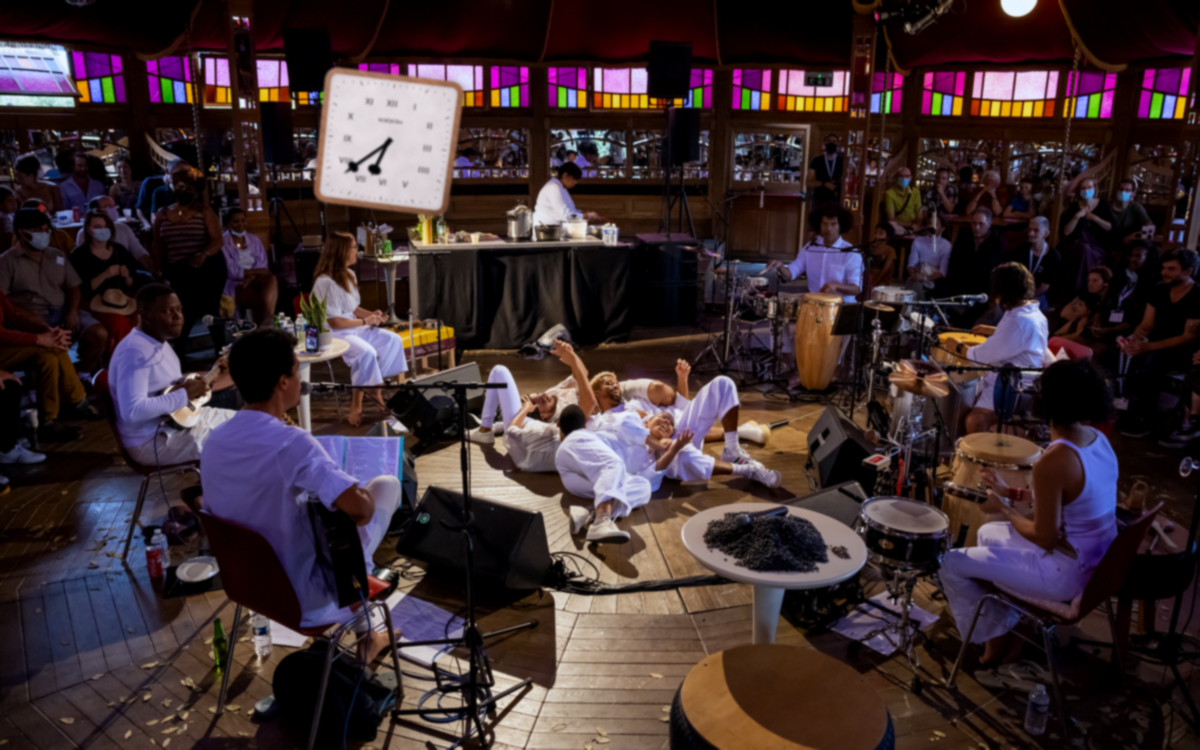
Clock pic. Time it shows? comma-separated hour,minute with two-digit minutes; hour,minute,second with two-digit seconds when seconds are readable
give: 6,38
